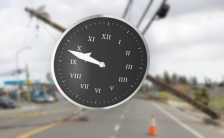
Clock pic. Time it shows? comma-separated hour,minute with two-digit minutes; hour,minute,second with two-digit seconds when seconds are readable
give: 9,48
